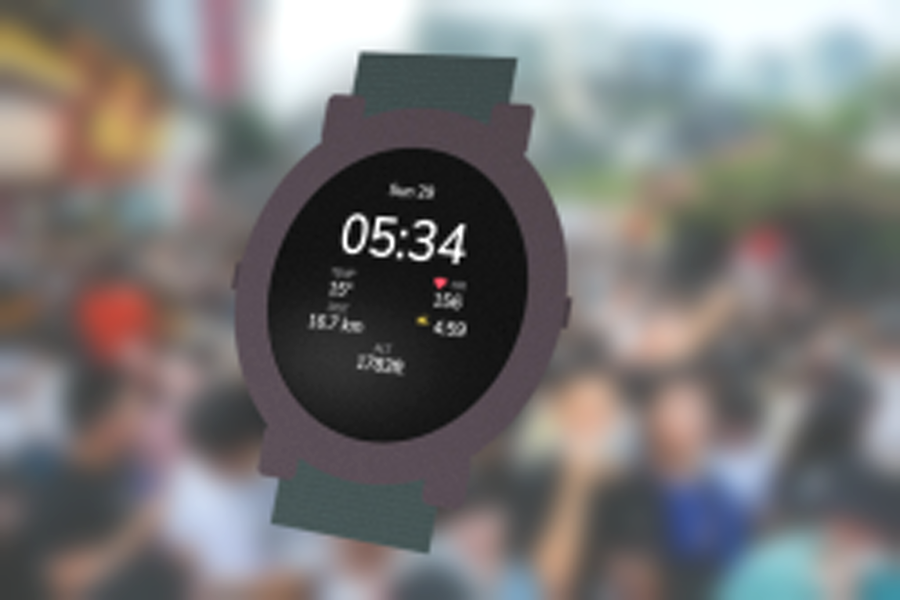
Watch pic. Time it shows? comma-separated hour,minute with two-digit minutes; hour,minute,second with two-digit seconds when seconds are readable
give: 5,34
